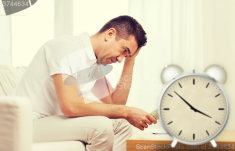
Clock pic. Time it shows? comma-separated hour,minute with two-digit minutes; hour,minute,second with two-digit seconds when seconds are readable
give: 3,52
